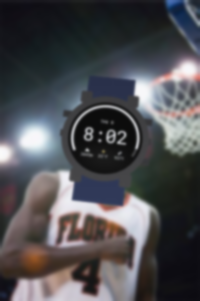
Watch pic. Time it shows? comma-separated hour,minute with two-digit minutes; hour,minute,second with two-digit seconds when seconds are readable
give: 8,02
